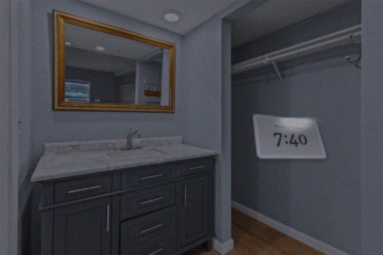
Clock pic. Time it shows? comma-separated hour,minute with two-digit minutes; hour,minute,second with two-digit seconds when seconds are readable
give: 7,40
